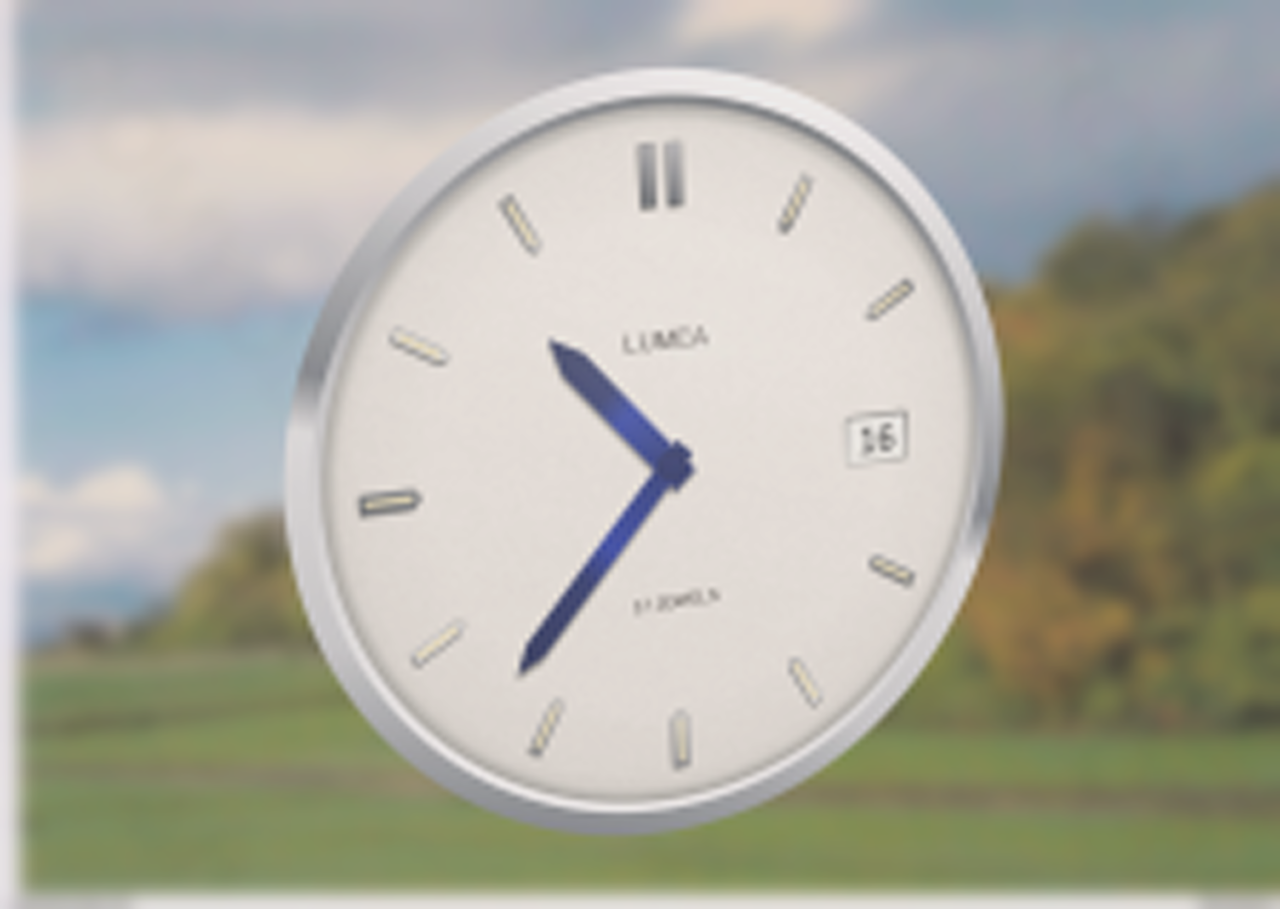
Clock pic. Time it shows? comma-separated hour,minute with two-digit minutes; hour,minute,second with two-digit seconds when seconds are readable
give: 10,37
